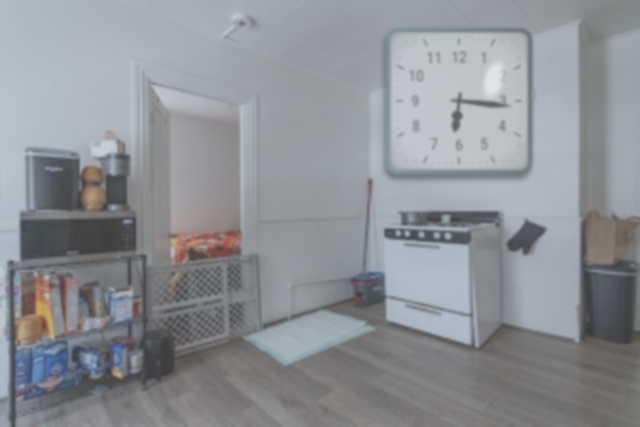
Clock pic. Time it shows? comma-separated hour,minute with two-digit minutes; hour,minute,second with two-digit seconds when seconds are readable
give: 6,16
